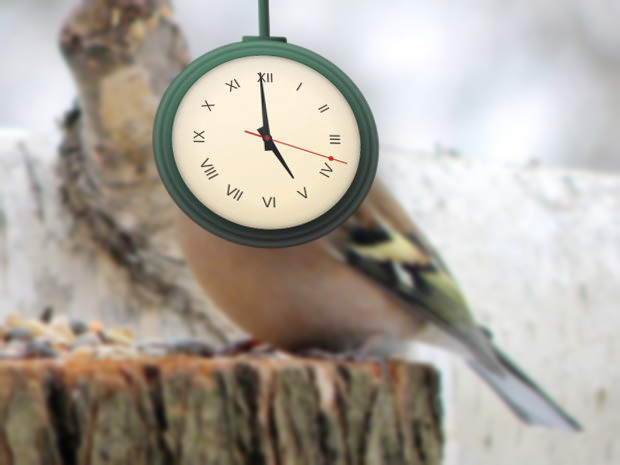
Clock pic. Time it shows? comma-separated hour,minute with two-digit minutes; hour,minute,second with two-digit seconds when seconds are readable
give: 4,59,18
